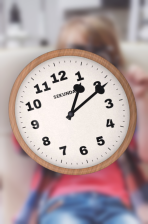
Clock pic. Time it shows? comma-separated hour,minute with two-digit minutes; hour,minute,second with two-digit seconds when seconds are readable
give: 1,11
